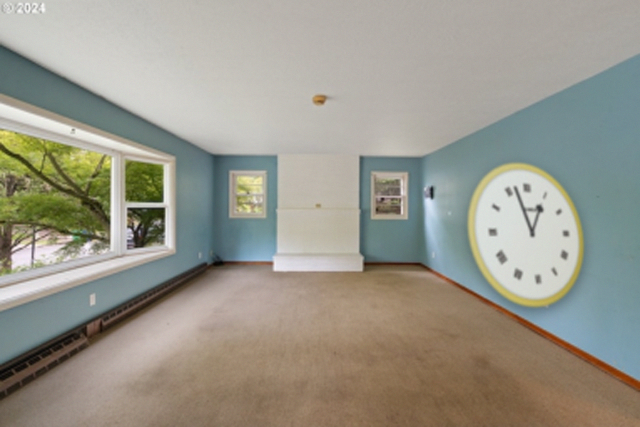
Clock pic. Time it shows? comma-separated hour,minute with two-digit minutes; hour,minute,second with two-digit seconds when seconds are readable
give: 12,57
